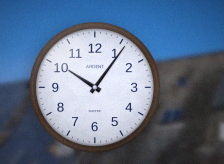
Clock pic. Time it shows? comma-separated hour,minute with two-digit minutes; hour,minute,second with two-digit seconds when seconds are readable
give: 10,06
